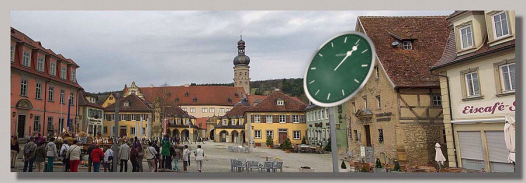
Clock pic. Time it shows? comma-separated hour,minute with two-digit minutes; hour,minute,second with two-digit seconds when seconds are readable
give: 1,06
